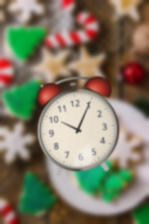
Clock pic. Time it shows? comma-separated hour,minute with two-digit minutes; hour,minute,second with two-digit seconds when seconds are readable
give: 10,05
